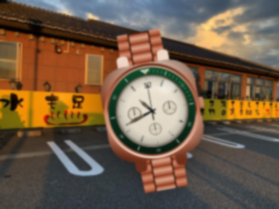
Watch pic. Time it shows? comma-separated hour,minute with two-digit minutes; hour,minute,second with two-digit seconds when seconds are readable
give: 10,42
